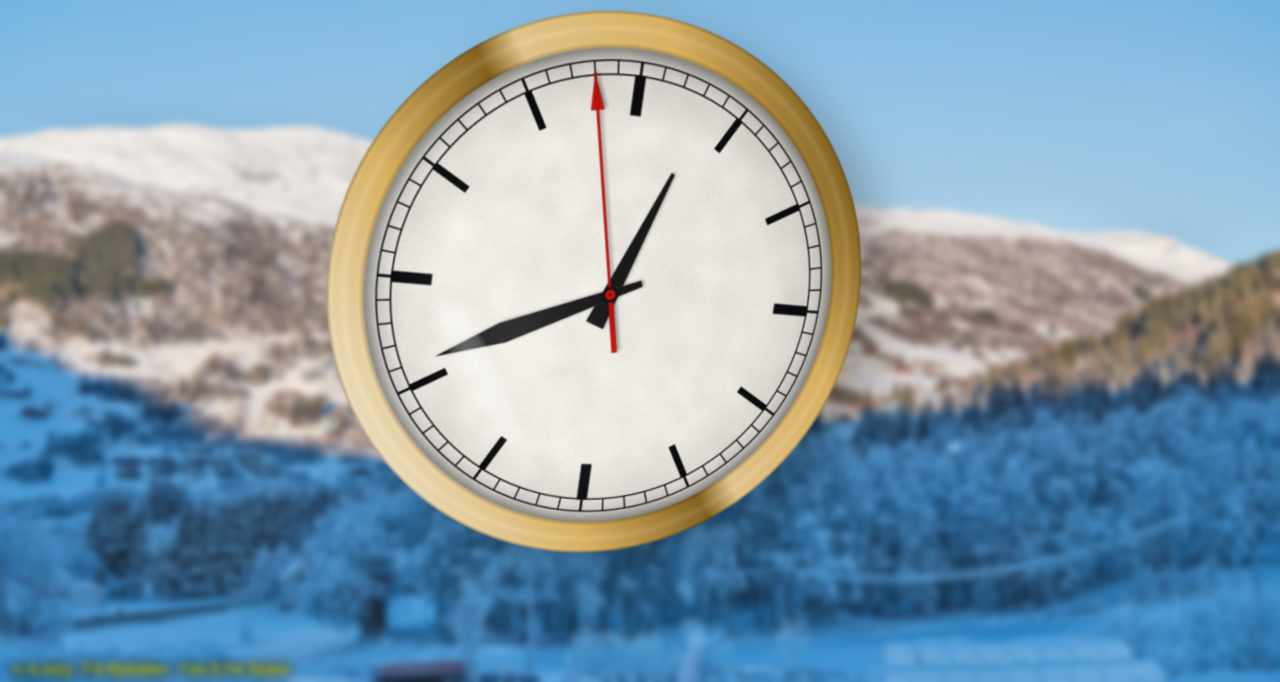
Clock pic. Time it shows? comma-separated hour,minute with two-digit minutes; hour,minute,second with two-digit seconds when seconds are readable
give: 12,40,58
